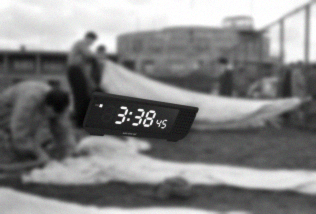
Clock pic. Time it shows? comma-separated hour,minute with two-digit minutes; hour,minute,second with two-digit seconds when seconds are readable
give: 3,38,45
